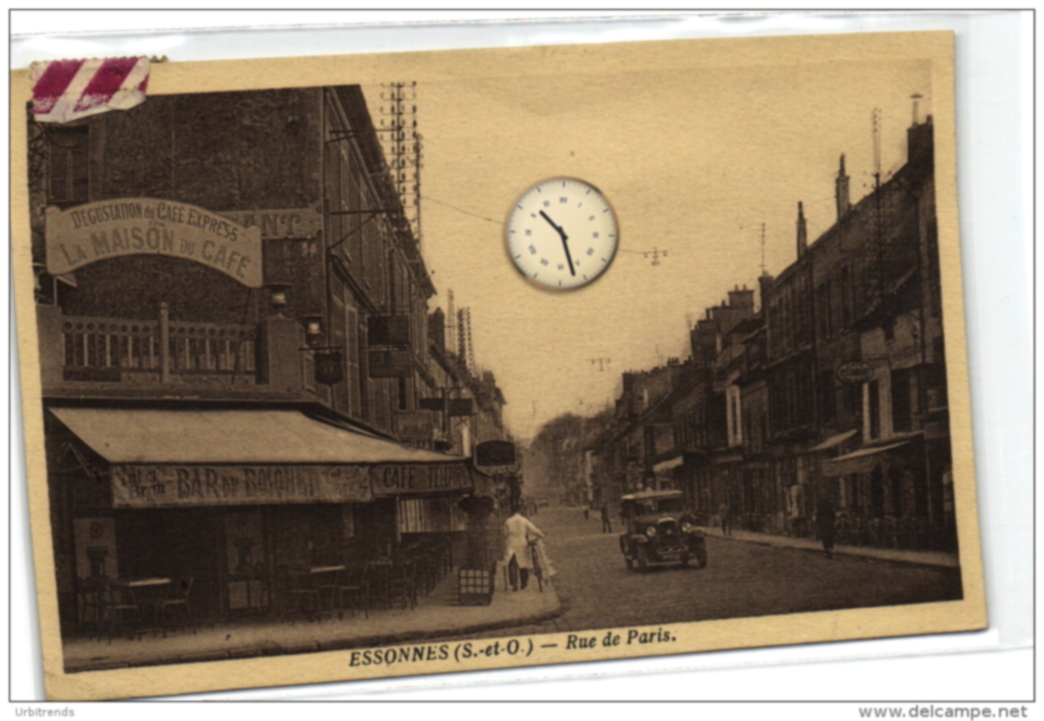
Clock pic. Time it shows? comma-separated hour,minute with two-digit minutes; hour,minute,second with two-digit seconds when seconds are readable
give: 10,27
